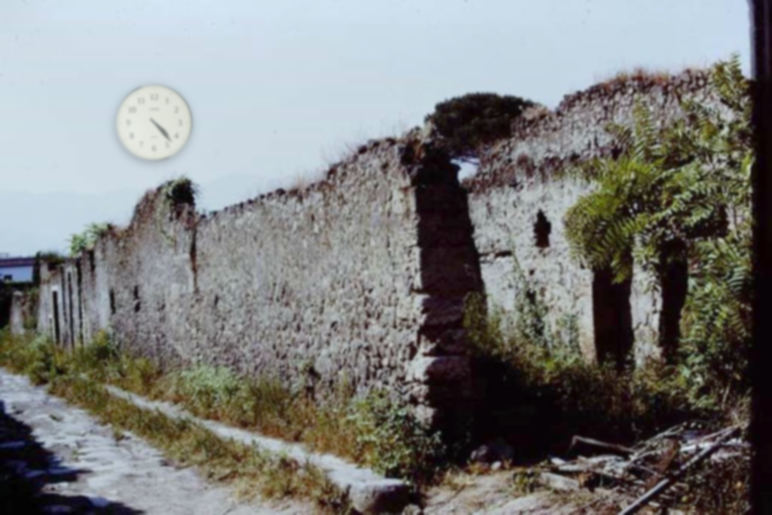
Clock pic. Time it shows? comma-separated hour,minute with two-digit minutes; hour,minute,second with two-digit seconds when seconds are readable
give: 4,23
